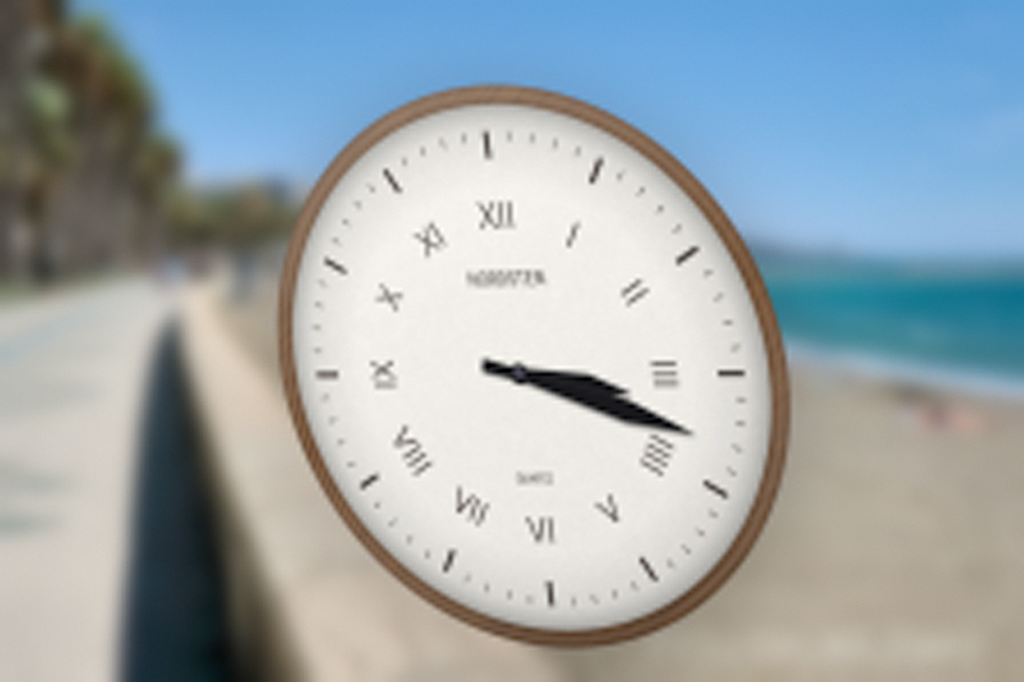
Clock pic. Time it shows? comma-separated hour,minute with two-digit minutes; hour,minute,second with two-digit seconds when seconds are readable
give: 3,18
